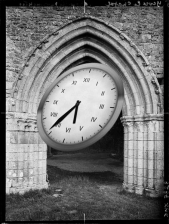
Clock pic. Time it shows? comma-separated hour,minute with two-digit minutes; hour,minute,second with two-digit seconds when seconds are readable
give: 5,36
